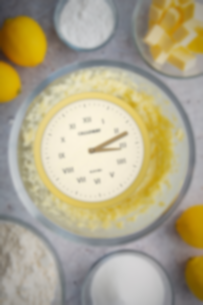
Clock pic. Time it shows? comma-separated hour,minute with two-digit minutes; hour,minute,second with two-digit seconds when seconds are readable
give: 3,12
